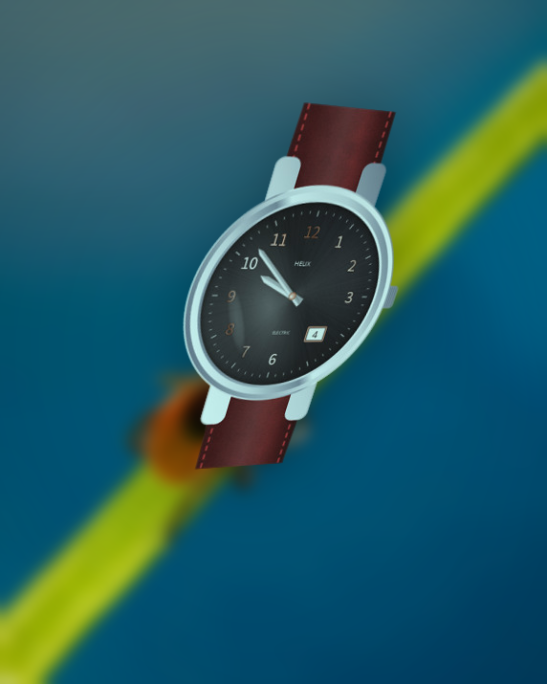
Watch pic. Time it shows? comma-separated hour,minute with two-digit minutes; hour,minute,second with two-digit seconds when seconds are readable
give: 9,52
